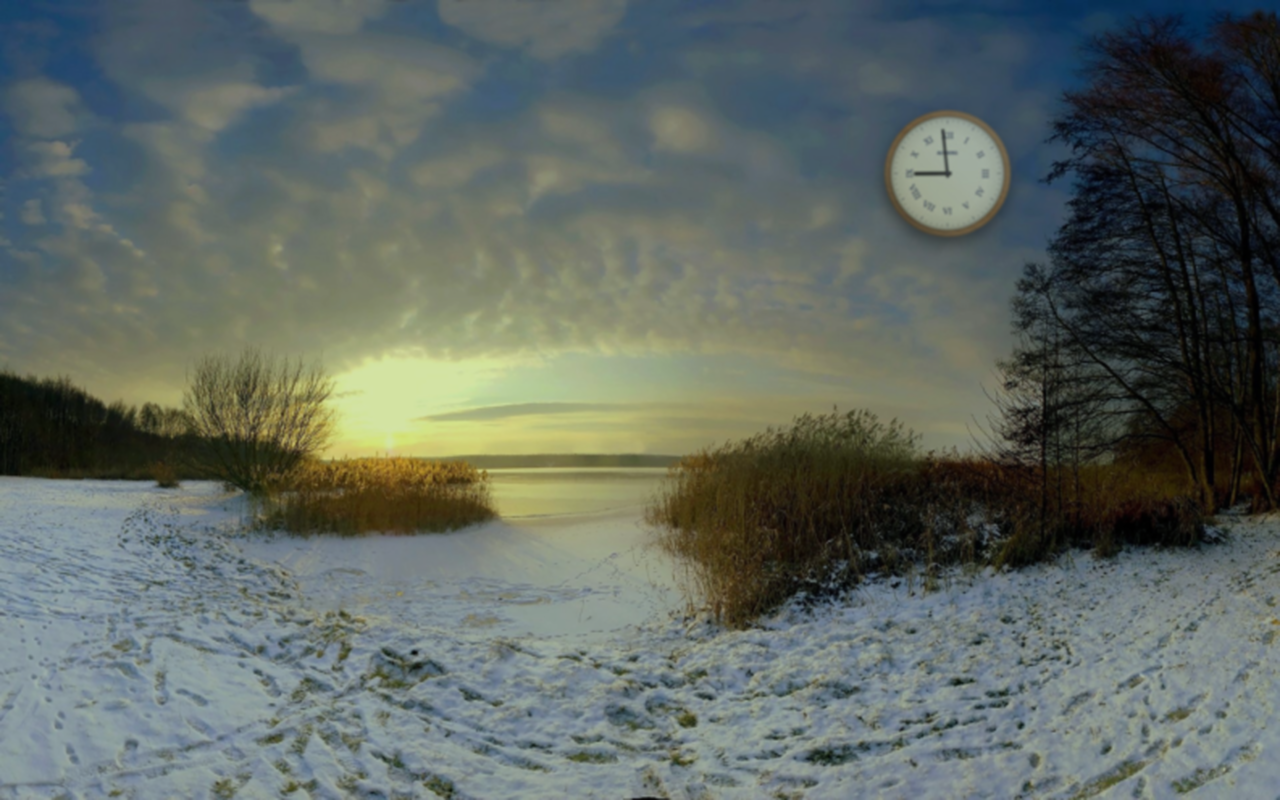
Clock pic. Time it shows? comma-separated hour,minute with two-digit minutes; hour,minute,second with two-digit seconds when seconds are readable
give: 8,59
